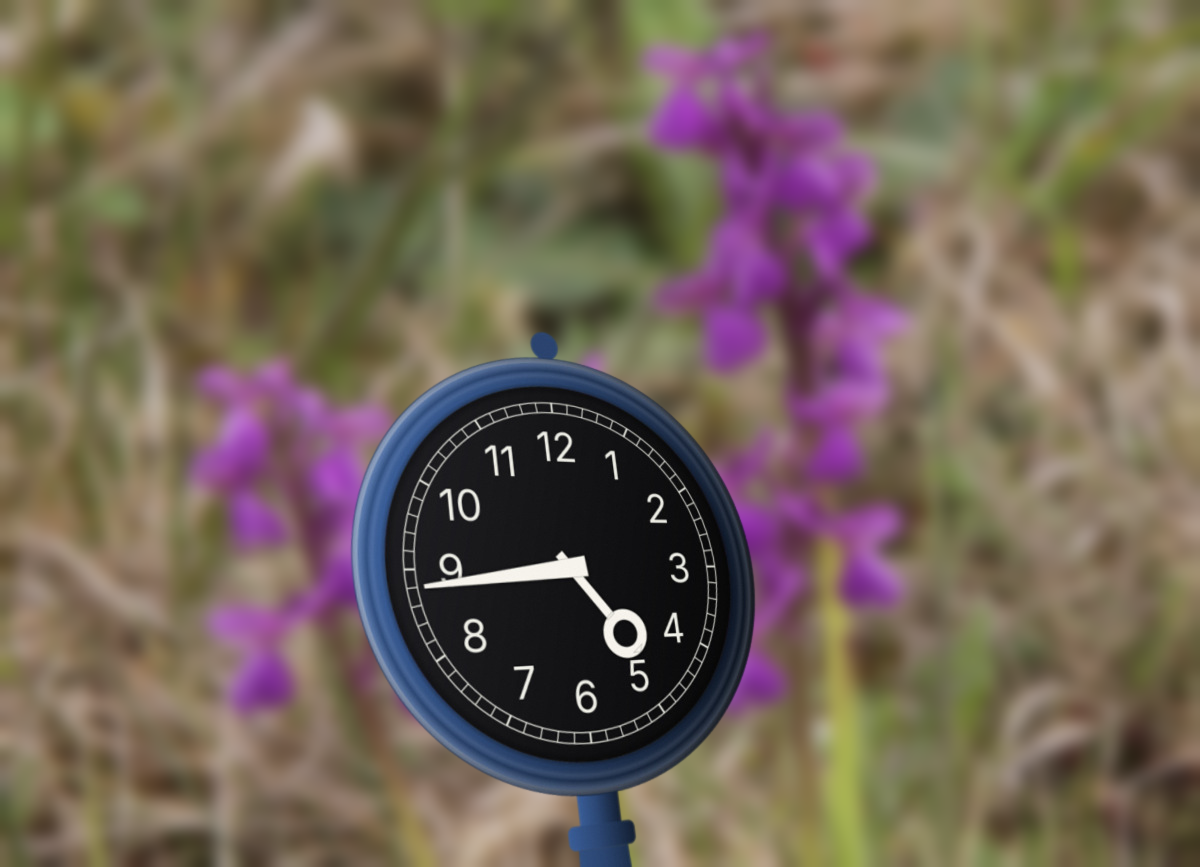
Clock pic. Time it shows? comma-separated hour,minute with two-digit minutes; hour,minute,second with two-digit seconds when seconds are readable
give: 4,44
